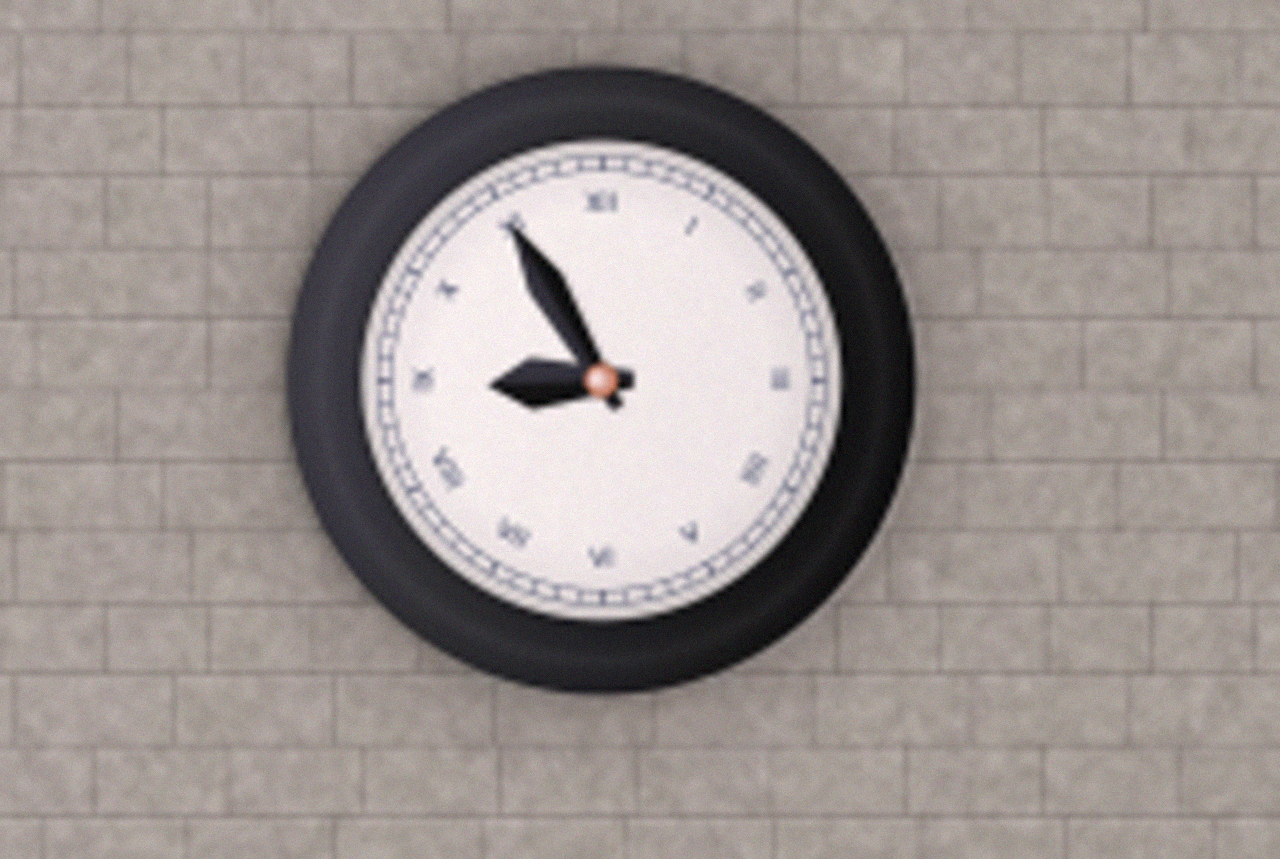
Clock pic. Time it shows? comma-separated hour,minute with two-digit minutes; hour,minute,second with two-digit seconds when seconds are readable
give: 8,55
